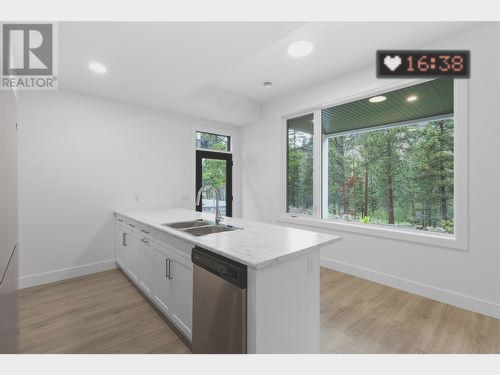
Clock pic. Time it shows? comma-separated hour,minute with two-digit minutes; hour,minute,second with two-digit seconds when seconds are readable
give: 16,38
